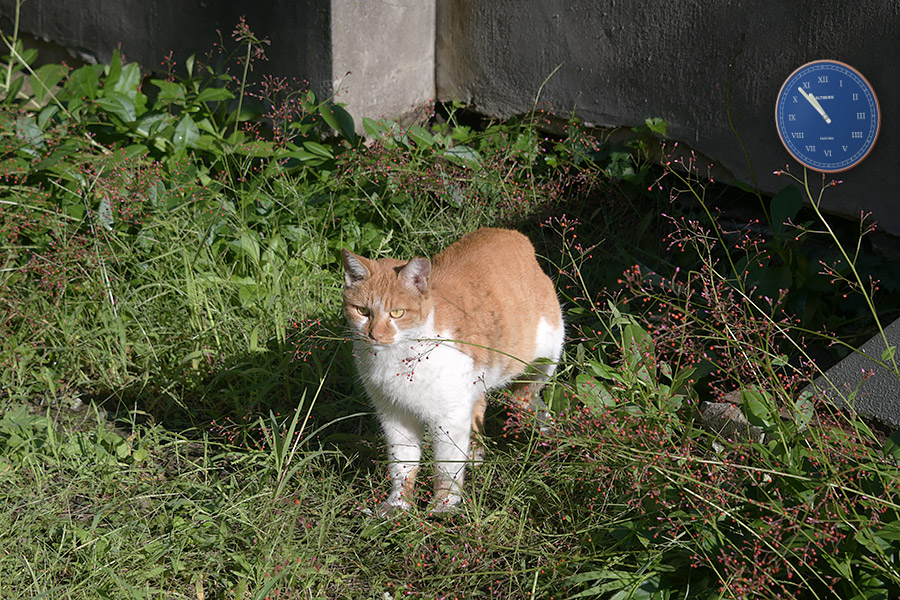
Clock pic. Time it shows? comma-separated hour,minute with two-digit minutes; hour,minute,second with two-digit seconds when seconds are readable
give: 10,53
